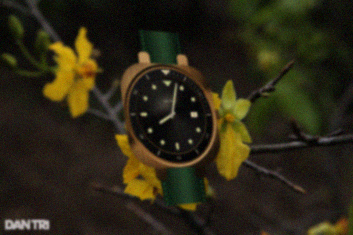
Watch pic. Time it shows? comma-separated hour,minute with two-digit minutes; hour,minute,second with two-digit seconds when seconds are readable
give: 8,03
